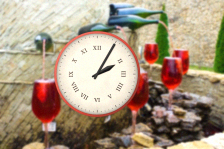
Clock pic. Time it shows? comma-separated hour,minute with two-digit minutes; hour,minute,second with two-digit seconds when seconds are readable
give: 2,05
